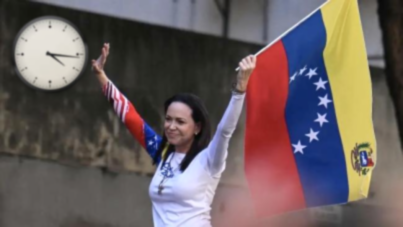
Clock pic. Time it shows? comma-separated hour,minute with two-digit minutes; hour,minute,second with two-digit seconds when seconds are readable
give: 4,16
